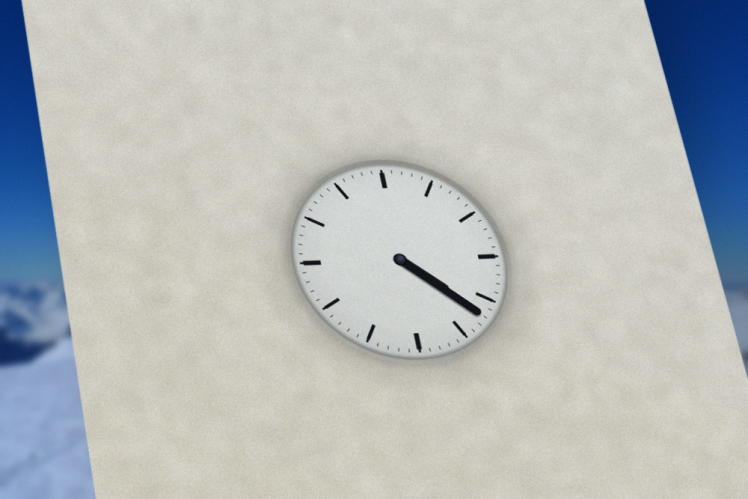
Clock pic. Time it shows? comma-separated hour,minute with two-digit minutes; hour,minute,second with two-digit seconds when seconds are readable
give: 4,22
